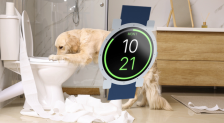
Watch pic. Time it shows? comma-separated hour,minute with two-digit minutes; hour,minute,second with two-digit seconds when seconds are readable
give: 10,21
